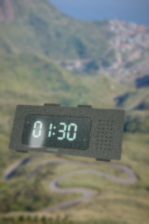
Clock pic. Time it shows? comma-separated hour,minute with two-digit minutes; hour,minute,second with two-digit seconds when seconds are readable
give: 1,30
